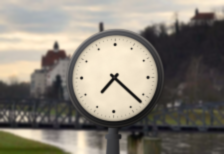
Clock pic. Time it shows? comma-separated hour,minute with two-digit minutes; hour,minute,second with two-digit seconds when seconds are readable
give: 7,22
